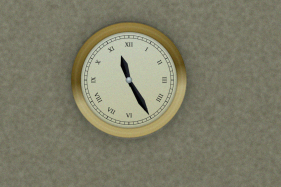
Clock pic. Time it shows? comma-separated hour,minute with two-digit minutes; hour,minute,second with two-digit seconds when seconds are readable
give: 11,25
